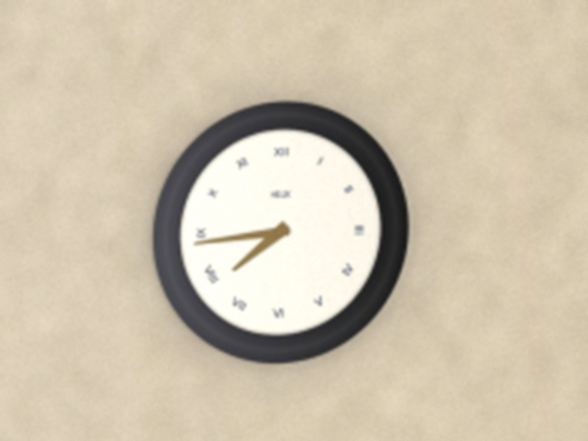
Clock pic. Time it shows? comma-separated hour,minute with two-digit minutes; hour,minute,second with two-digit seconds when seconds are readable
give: 7,44
